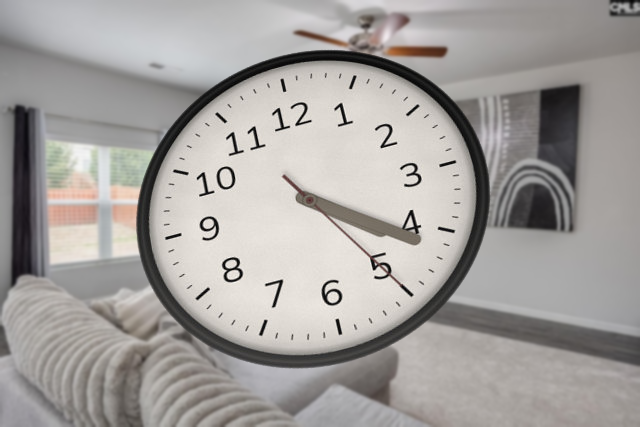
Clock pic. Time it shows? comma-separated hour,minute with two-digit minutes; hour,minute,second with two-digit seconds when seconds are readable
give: 4,21,25
